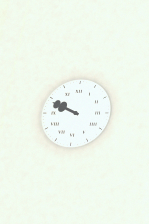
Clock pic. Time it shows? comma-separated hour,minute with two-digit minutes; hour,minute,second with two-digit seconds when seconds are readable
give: 9,49
